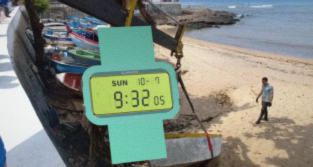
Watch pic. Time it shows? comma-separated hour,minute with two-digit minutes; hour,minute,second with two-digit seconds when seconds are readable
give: 9,32,05
